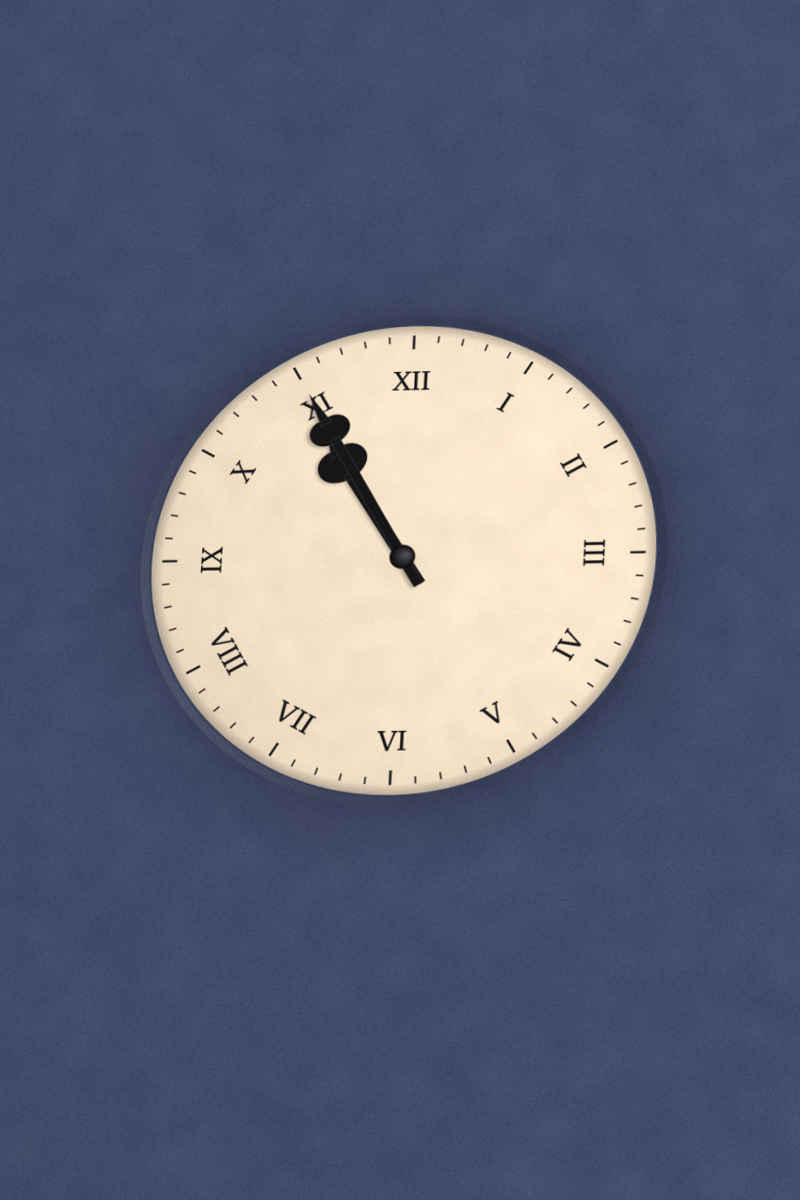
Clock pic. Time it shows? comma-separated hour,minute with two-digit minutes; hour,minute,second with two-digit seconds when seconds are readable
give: 10,55
